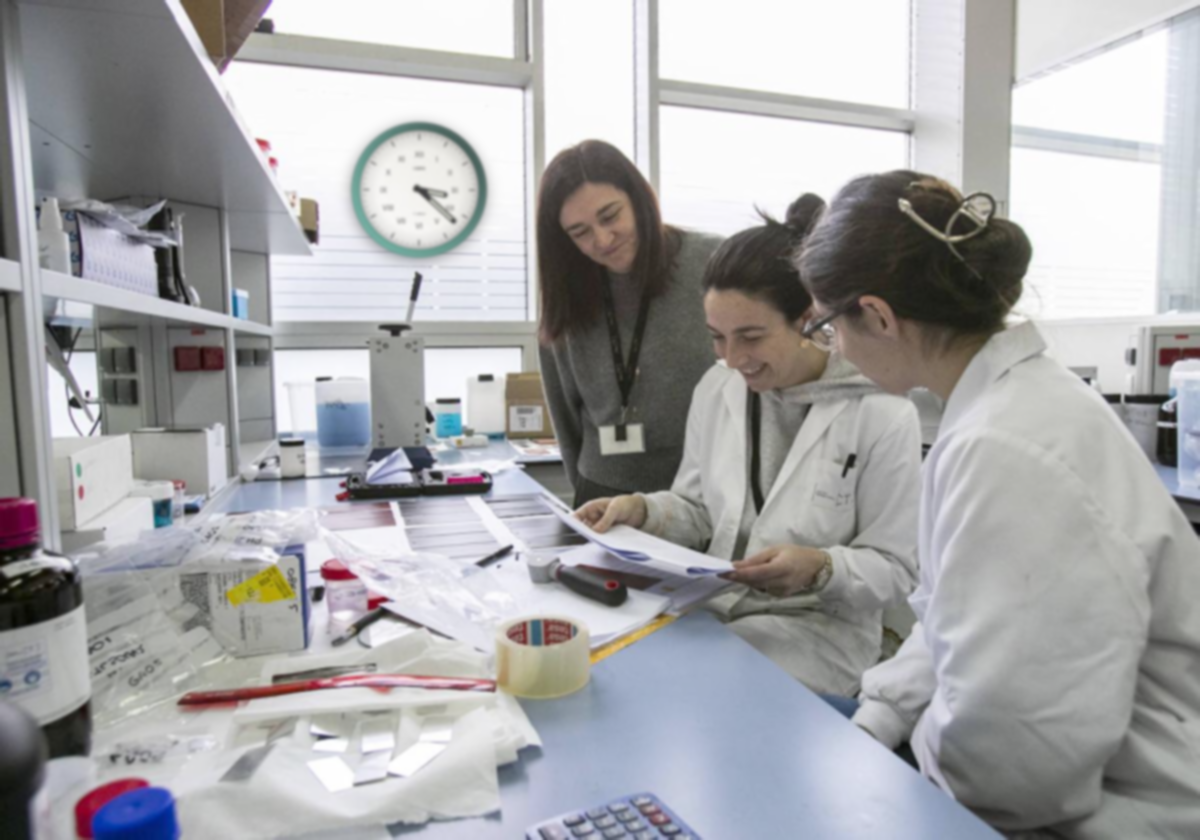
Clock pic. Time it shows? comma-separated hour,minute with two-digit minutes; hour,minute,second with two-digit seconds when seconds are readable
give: 3,22
